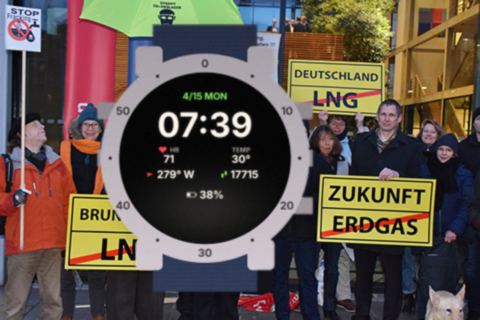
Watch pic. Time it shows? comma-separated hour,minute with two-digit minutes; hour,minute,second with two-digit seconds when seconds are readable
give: 7,39
